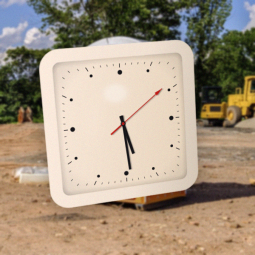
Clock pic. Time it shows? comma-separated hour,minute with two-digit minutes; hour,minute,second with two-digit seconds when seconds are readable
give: 5,29,09
